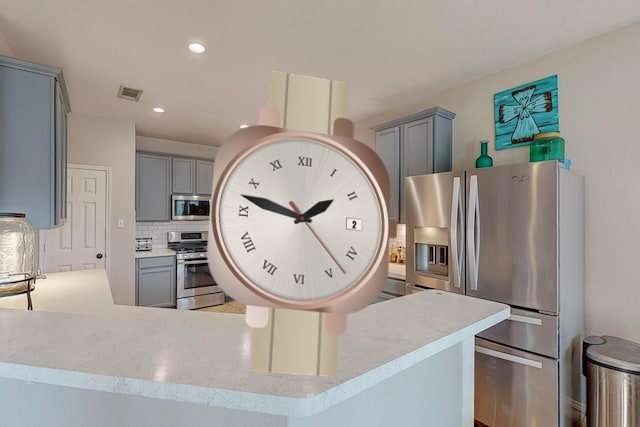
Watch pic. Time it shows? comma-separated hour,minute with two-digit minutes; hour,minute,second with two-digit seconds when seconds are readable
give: 1,47,23
